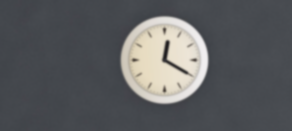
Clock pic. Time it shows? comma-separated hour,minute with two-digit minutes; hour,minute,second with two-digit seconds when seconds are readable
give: 12,20
